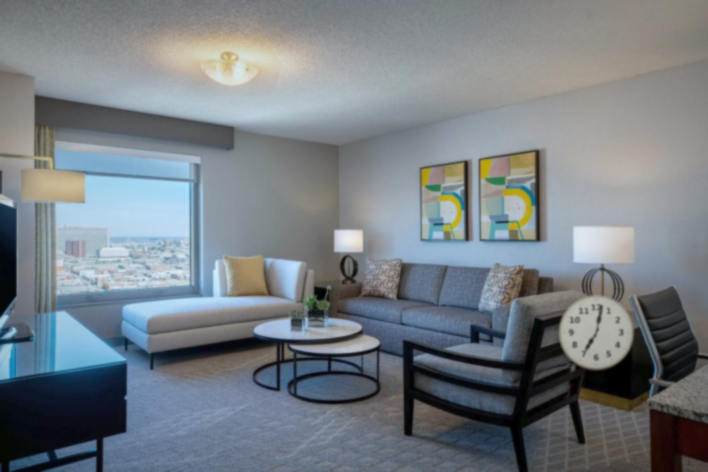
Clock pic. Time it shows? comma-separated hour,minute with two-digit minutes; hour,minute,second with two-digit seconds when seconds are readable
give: 7,02
